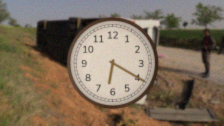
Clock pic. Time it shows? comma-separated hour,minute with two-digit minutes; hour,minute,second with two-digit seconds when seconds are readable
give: 6,20
